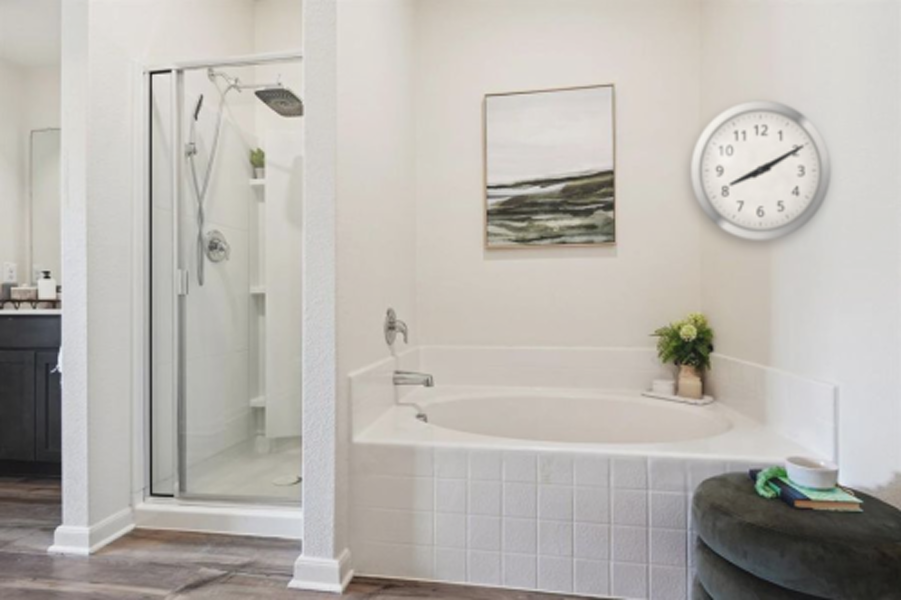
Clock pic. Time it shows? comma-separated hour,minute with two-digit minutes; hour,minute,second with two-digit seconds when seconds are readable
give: 8,10
